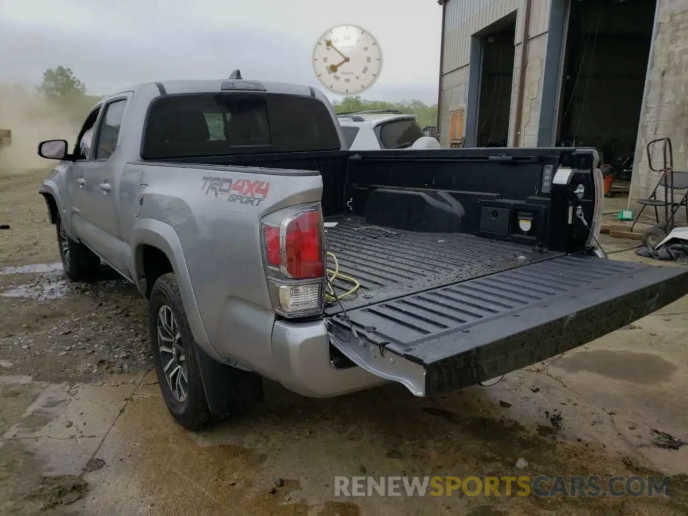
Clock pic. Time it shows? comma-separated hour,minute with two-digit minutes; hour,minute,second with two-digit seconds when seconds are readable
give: 7,52
